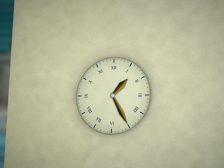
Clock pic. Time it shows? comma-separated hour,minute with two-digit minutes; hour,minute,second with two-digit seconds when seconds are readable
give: 1,25
